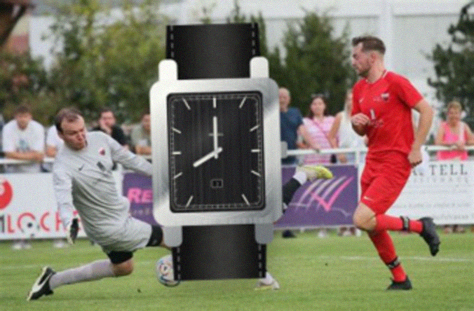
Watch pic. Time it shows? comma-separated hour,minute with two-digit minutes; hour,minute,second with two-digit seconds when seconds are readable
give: 8,00
